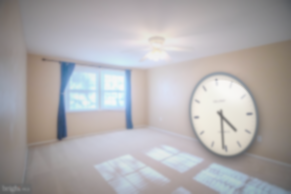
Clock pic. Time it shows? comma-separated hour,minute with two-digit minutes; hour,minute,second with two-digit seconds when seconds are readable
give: 4,31
